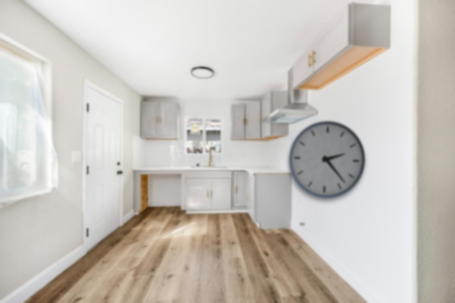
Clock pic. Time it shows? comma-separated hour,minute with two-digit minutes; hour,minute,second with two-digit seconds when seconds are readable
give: 2,23
